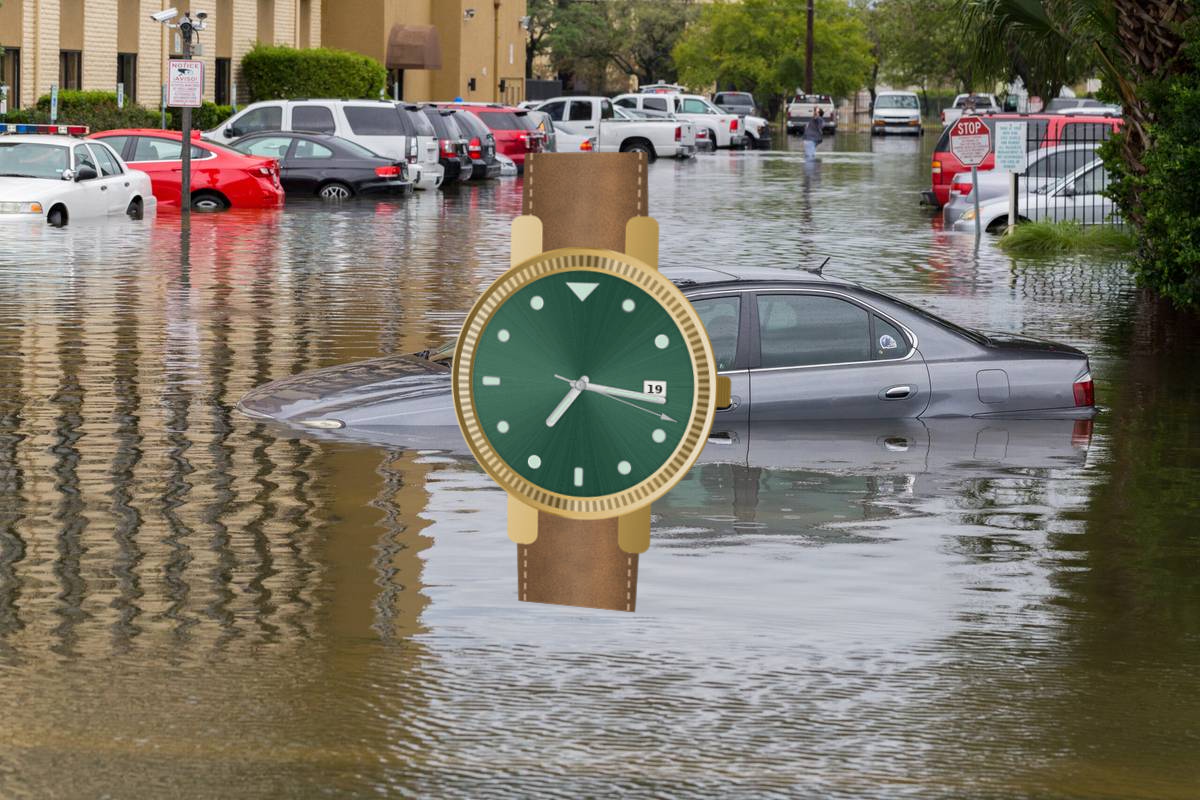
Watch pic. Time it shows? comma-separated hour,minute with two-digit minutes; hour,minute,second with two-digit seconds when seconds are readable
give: 7,16,18
